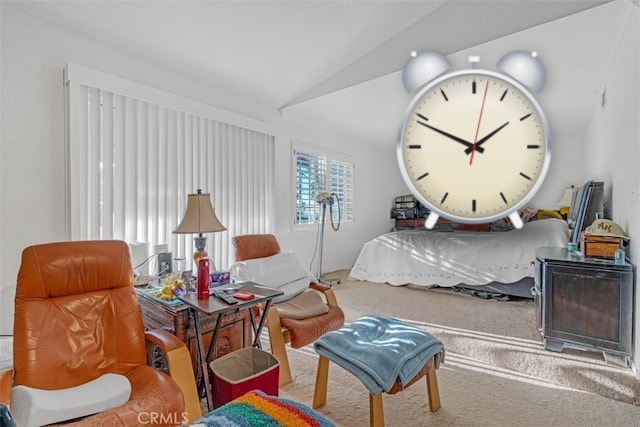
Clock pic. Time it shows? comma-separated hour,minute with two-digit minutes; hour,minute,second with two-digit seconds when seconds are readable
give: 1,49,02
